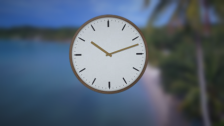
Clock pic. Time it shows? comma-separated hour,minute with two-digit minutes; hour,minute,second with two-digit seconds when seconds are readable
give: 10,12
